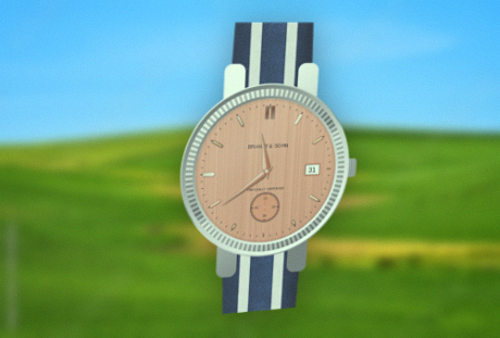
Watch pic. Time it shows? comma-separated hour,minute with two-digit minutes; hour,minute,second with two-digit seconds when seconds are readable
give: 11,39
